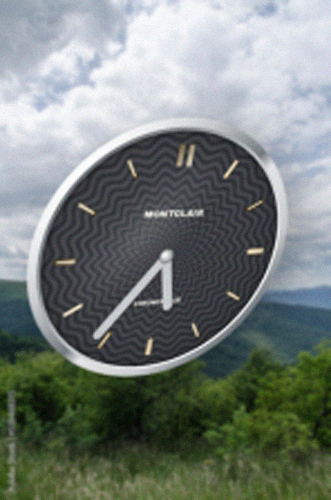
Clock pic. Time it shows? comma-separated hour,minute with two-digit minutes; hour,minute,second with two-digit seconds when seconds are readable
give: 5,36
